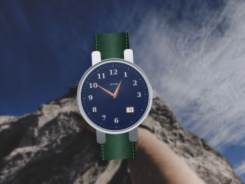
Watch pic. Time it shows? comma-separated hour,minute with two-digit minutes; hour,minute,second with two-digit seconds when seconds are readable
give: 12,51
